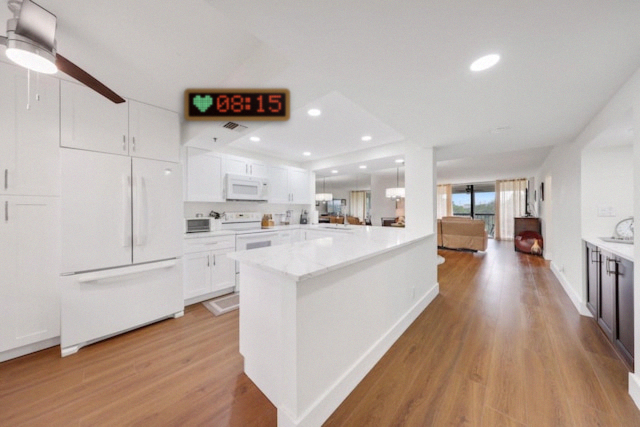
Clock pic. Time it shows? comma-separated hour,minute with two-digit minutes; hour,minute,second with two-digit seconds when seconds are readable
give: 8,15
